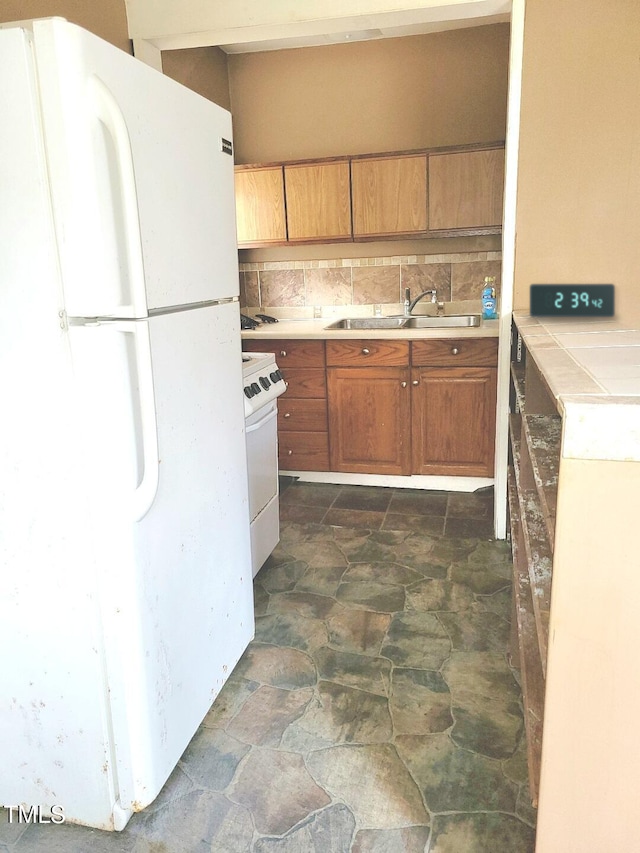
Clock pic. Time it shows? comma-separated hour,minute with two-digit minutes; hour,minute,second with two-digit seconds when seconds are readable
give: 2,39
